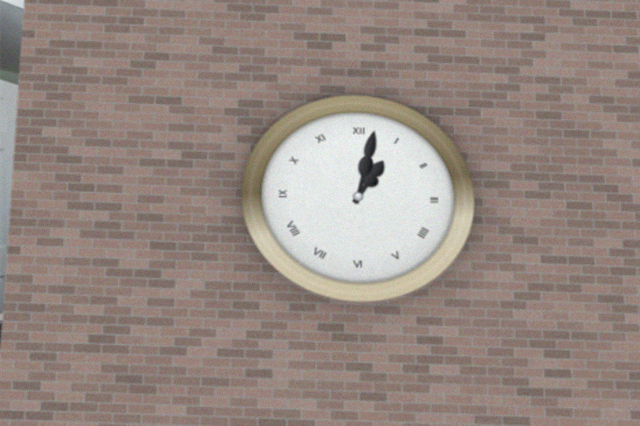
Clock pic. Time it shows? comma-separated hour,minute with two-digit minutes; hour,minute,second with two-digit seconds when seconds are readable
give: 1,02
